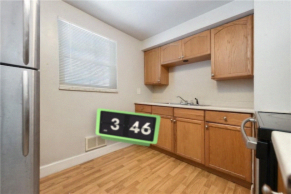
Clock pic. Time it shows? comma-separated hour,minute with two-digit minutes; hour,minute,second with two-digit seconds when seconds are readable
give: 3,46
